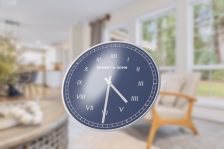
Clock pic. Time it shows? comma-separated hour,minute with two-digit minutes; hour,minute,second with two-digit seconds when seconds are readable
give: 4,30
